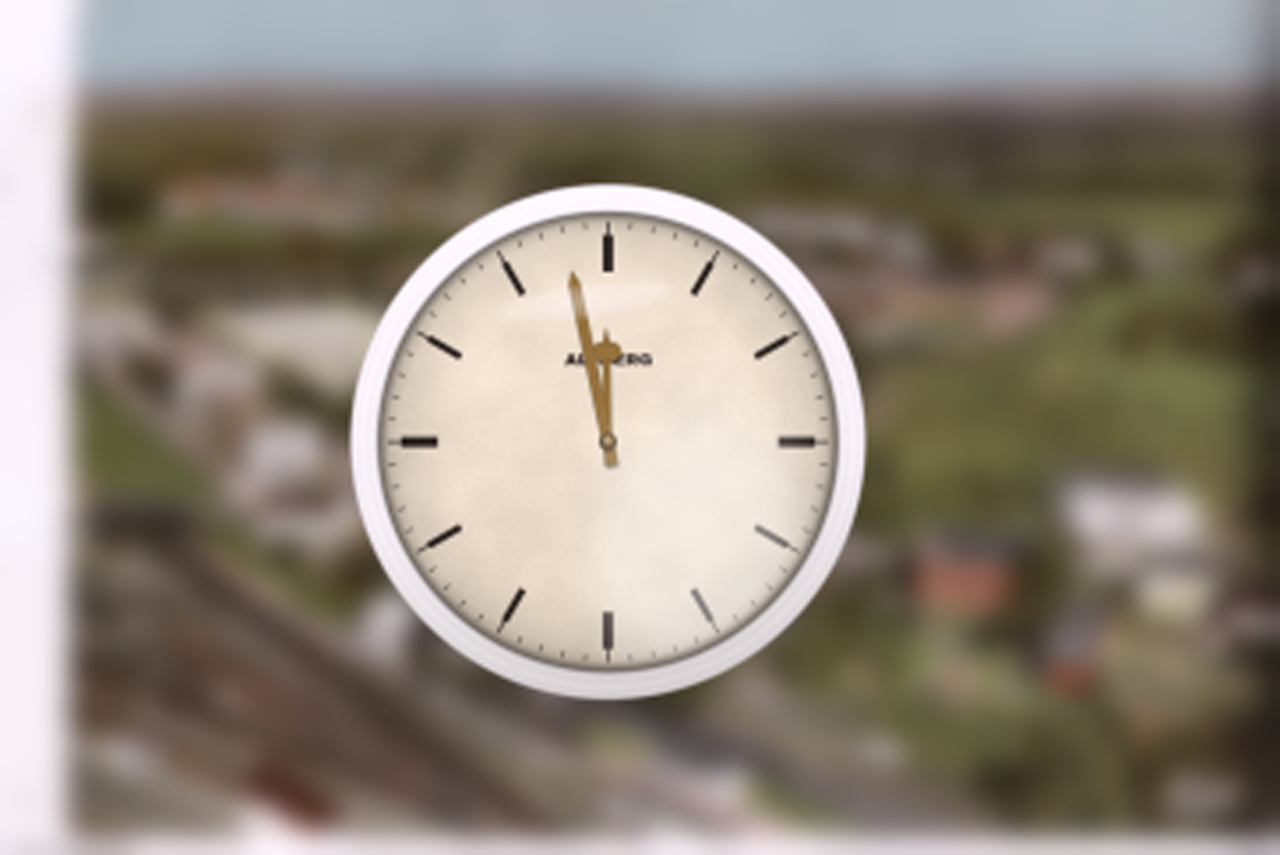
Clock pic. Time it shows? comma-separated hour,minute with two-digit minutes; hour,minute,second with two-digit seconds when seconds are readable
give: 11,58
